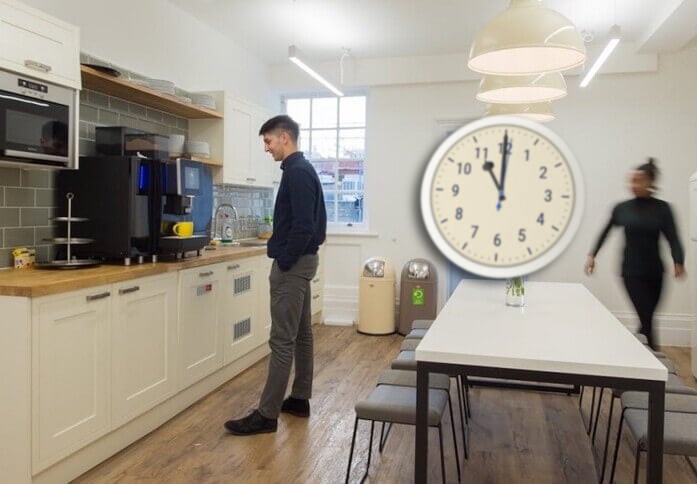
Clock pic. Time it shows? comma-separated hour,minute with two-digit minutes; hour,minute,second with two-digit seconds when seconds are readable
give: 11,00,01
